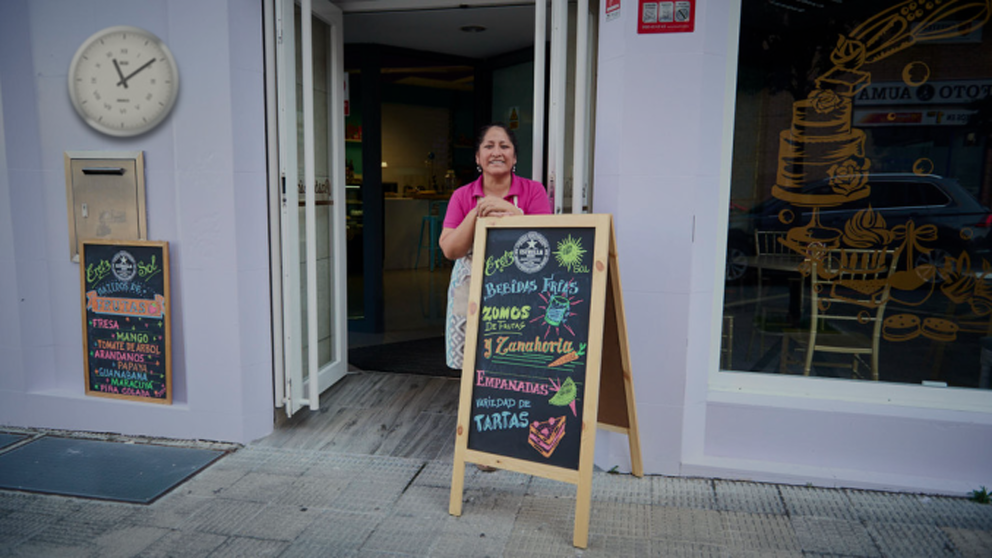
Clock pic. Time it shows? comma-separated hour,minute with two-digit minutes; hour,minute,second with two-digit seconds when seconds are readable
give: 11,09
